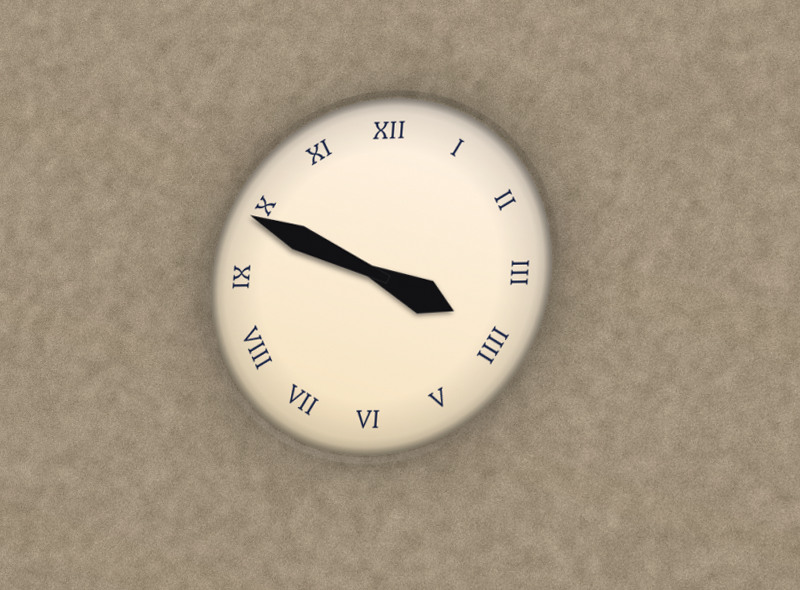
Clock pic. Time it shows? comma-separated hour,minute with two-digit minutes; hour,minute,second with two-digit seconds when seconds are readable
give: 3,49
